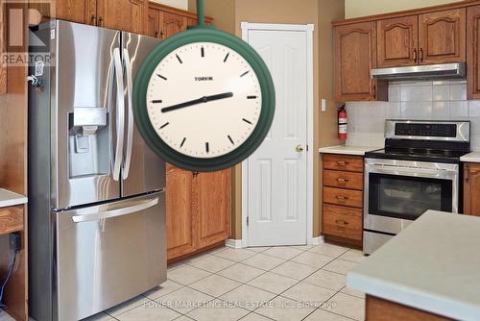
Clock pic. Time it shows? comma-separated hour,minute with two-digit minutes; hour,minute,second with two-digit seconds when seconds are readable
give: 2,43
